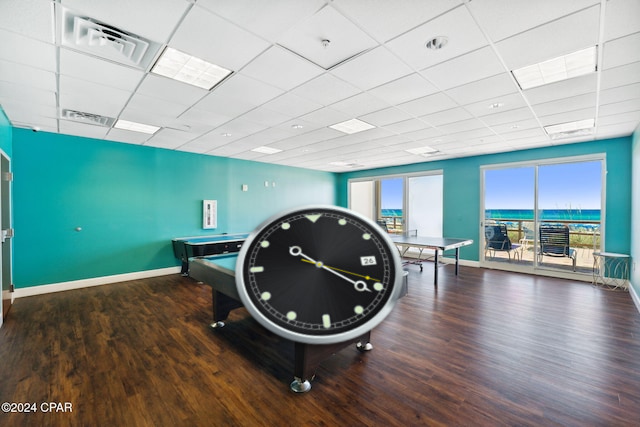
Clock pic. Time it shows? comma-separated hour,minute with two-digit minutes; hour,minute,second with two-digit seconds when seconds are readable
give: 10,21,19
